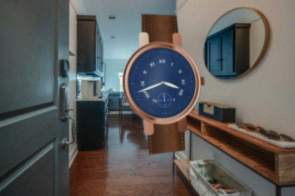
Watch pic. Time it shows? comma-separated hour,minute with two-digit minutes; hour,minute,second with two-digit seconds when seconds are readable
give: 3,42
